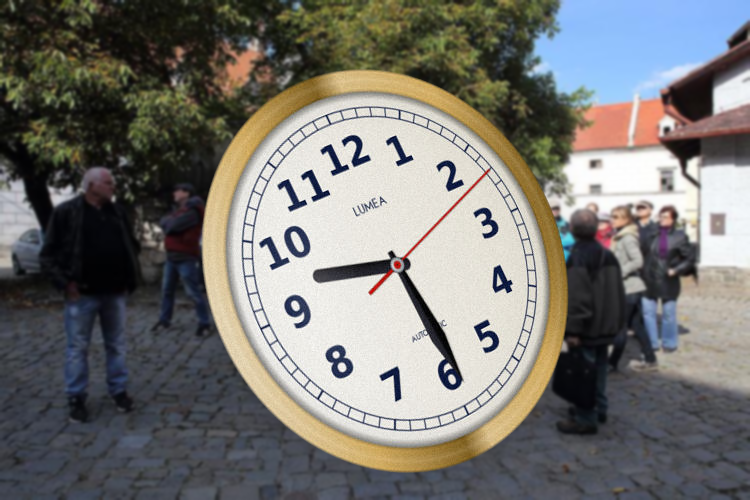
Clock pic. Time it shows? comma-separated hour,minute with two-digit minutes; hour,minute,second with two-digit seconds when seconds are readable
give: 9,29,12
